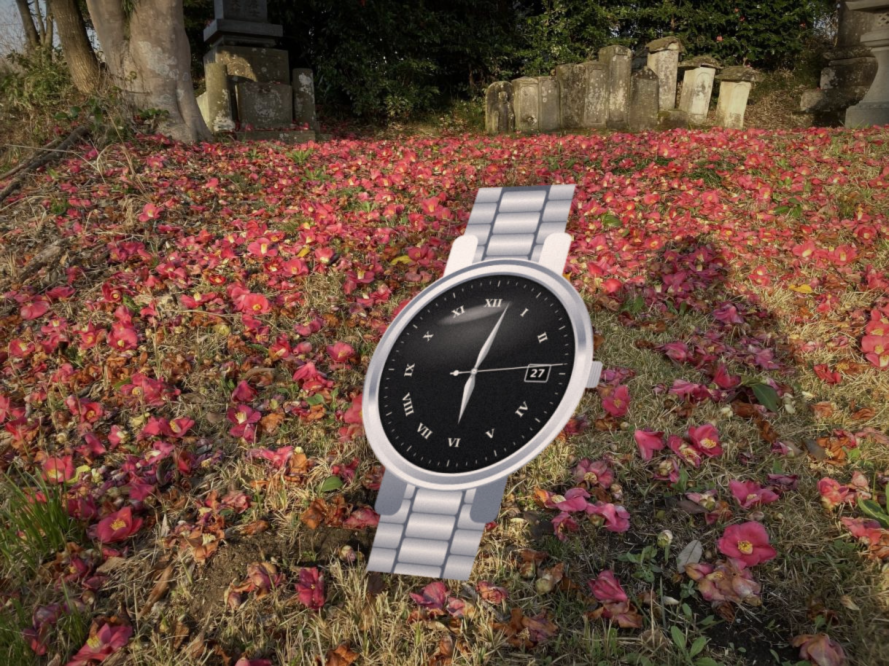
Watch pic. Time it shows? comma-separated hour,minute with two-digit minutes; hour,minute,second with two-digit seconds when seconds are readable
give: 6,02,14
